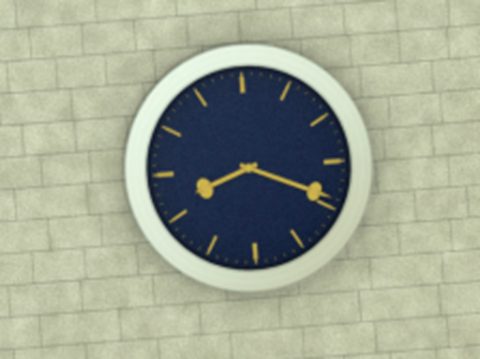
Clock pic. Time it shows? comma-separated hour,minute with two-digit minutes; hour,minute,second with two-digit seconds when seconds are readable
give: 8,19
